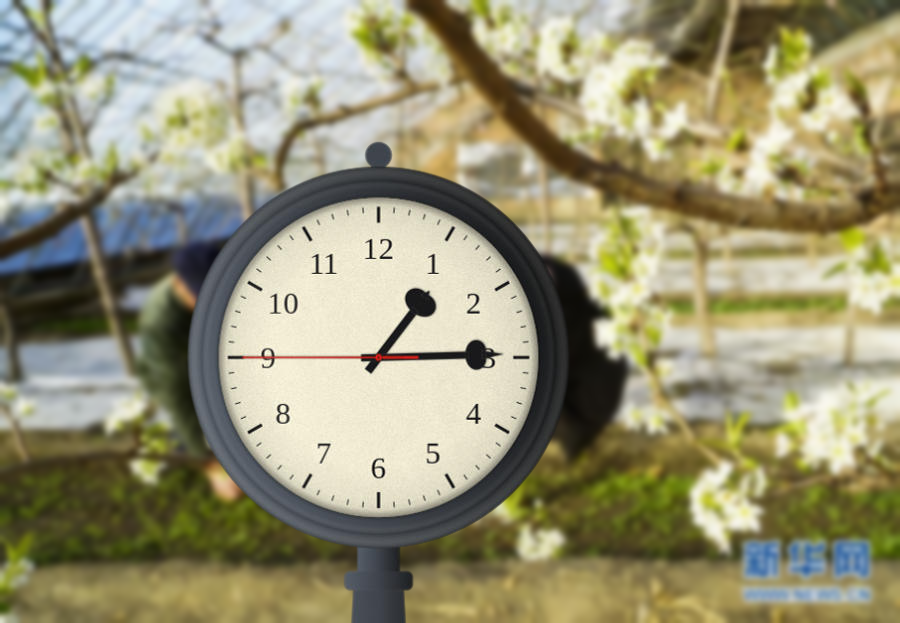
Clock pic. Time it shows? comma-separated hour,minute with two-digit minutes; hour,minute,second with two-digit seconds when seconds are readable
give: 1,14,45
